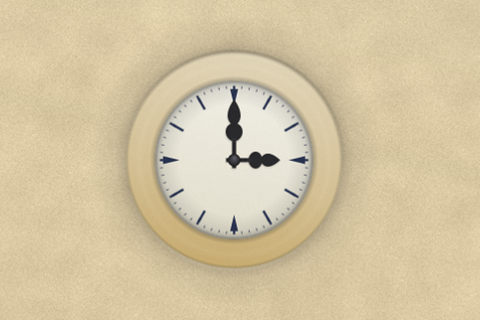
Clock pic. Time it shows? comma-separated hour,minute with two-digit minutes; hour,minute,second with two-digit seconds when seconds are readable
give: 3,00
